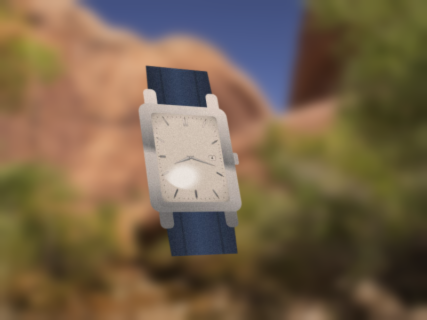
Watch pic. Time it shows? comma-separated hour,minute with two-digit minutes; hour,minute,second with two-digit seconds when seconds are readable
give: 8,18
